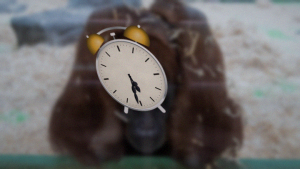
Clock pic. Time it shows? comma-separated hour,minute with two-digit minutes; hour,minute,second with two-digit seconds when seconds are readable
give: 5,31
